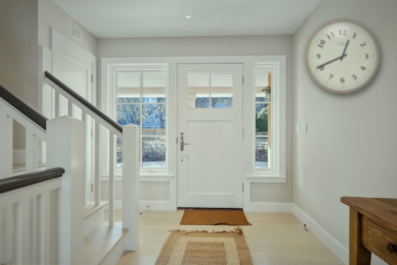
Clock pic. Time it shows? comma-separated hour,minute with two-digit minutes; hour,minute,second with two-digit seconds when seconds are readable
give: 12,41
